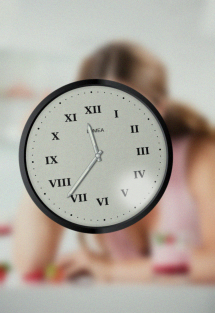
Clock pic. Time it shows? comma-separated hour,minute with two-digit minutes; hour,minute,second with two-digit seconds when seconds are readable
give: 11,37
